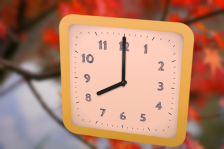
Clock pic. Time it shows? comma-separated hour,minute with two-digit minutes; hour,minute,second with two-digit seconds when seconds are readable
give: 8,00
